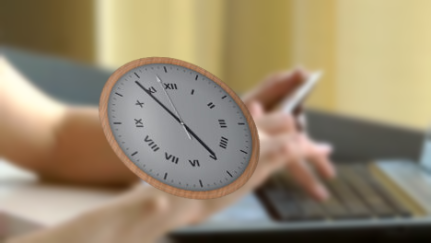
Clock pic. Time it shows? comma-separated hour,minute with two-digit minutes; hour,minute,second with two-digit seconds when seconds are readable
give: 4,53,58
